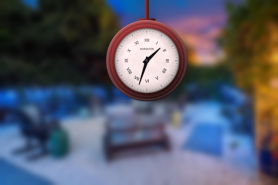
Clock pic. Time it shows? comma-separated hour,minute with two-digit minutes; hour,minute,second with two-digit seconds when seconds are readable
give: 1,33
